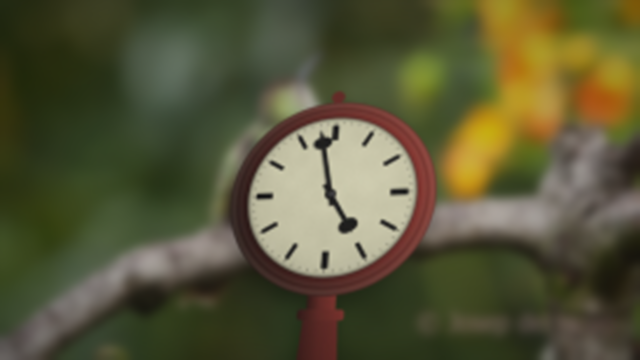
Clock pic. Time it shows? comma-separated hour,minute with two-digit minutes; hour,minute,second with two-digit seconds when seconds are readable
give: 4,58
